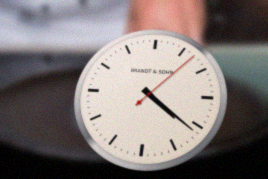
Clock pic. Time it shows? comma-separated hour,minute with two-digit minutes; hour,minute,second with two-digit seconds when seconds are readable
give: 4,21,07
